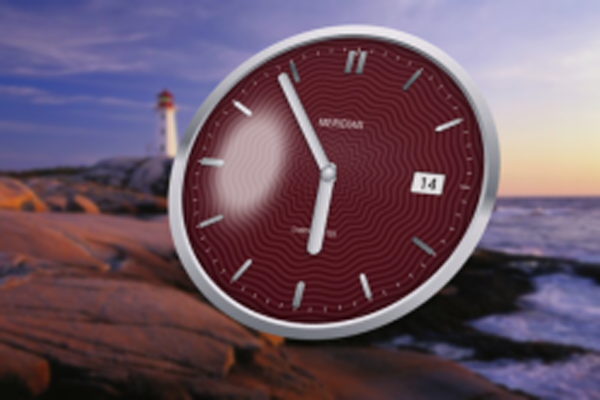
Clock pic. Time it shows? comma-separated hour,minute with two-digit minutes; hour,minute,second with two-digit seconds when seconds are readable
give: 5,54
